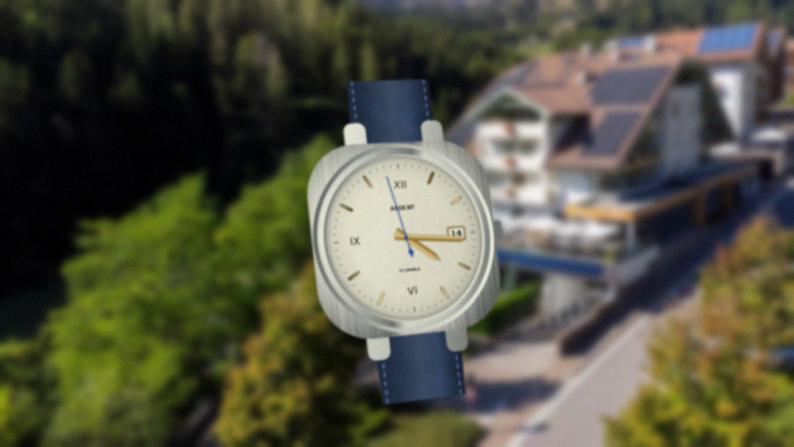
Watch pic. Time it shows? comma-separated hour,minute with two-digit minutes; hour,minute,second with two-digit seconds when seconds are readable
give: 4,15,58
